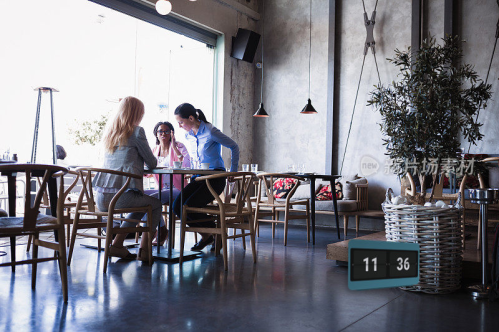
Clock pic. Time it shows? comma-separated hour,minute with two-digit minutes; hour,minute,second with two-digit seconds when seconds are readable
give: 11,36
